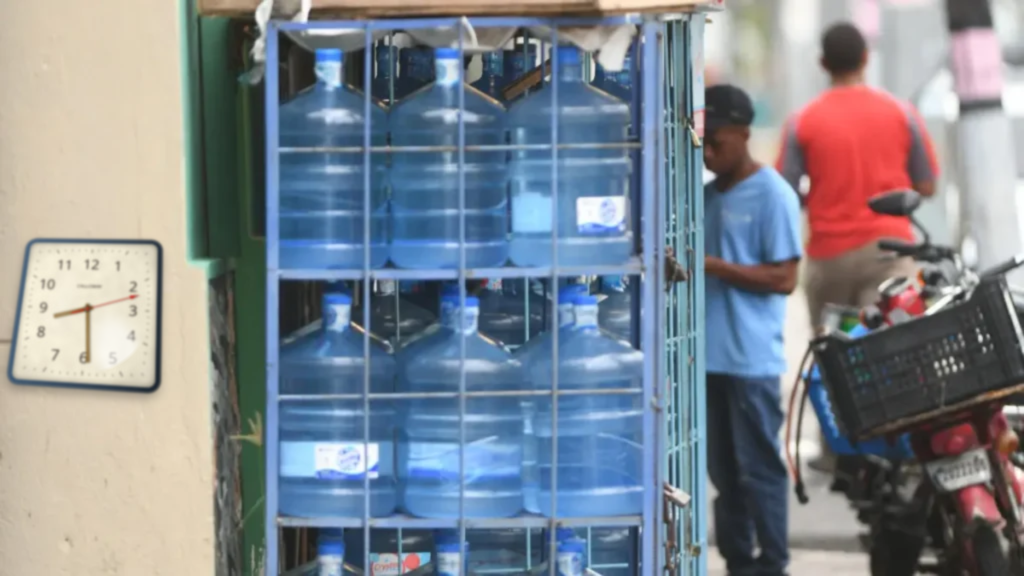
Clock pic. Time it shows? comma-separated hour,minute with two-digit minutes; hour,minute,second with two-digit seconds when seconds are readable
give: 8,29,12
